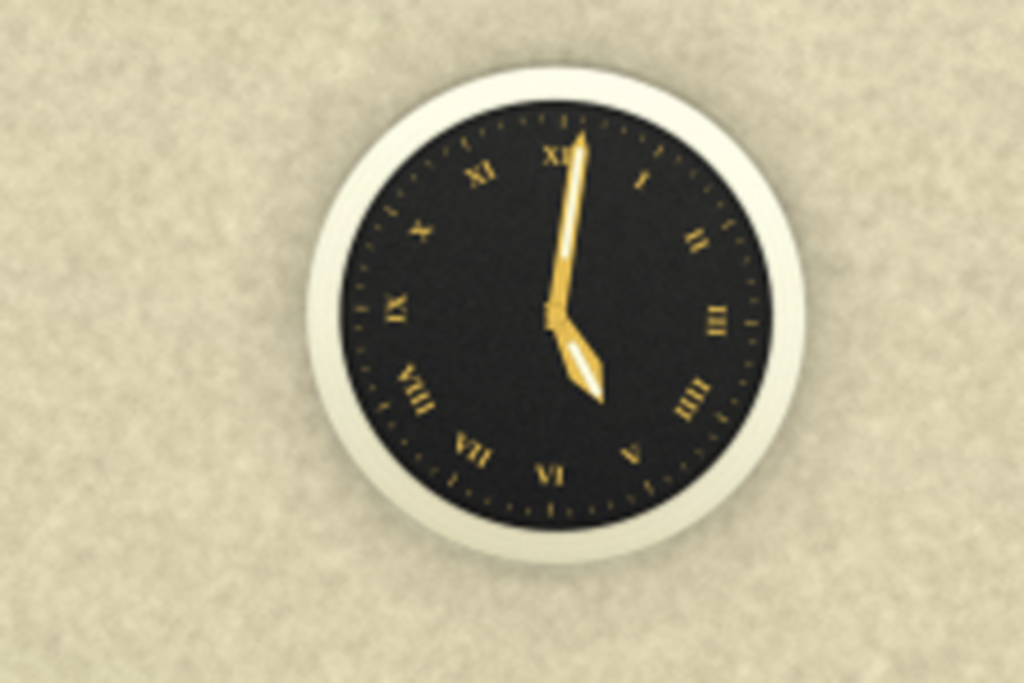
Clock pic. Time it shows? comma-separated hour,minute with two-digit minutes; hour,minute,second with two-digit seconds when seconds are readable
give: 5,01
